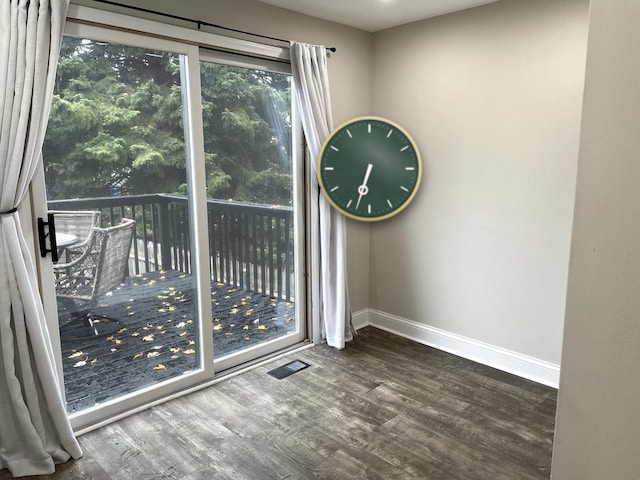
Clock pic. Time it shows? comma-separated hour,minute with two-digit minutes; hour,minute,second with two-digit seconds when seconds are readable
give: 6,33
